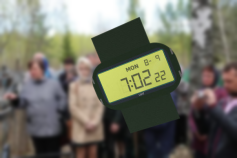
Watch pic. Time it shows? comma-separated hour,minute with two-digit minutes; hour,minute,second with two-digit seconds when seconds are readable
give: 7,02,22
